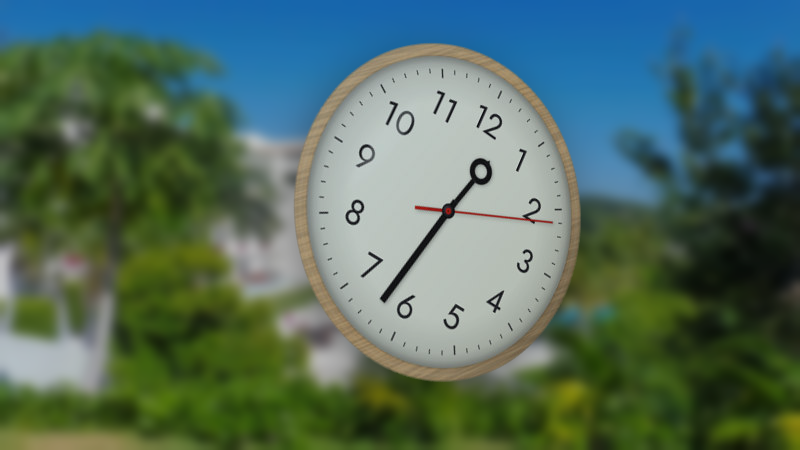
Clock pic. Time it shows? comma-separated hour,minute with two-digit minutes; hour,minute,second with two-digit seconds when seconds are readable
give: 12,32,11
